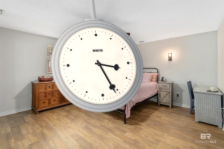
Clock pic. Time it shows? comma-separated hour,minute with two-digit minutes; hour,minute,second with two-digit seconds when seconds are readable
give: 3,26
